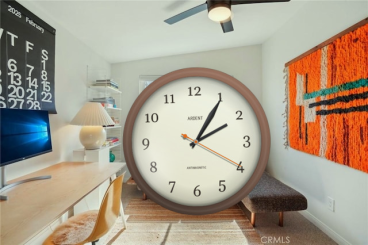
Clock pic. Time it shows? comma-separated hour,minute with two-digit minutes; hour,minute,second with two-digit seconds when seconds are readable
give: 2,05,20
